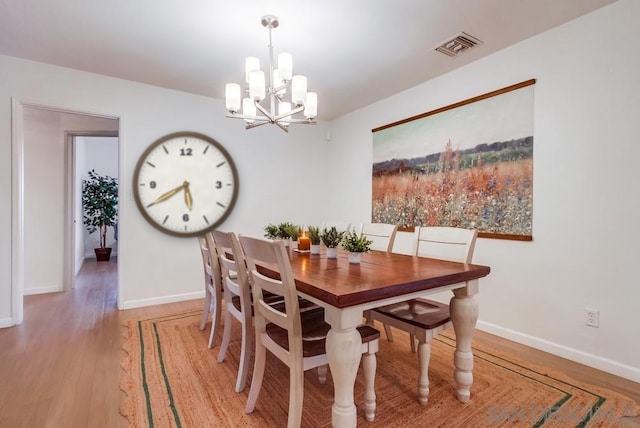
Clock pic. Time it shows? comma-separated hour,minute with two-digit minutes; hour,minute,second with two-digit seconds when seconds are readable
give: 5,40
